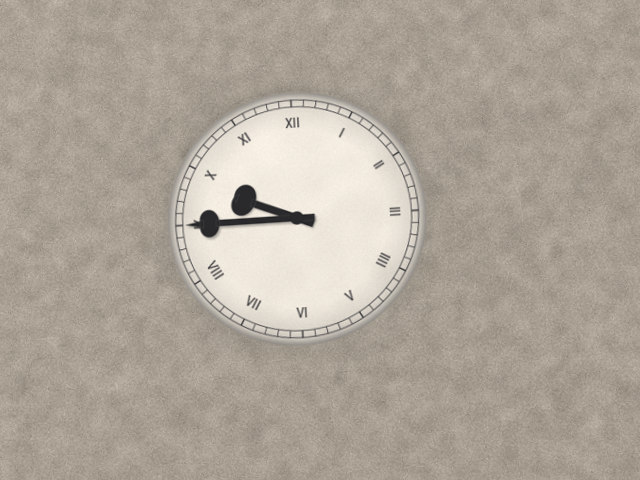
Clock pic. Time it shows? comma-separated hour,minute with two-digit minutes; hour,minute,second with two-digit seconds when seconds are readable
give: 9,45
